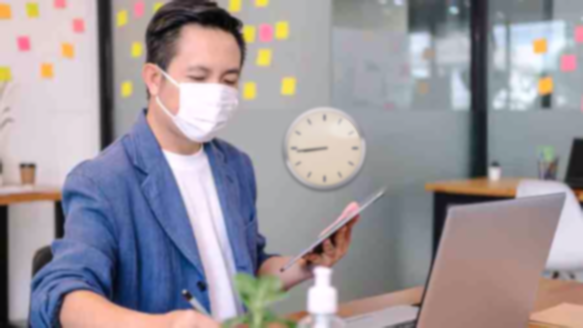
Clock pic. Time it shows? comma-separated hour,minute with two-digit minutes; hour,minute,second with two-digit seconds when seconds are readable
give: 8,44
